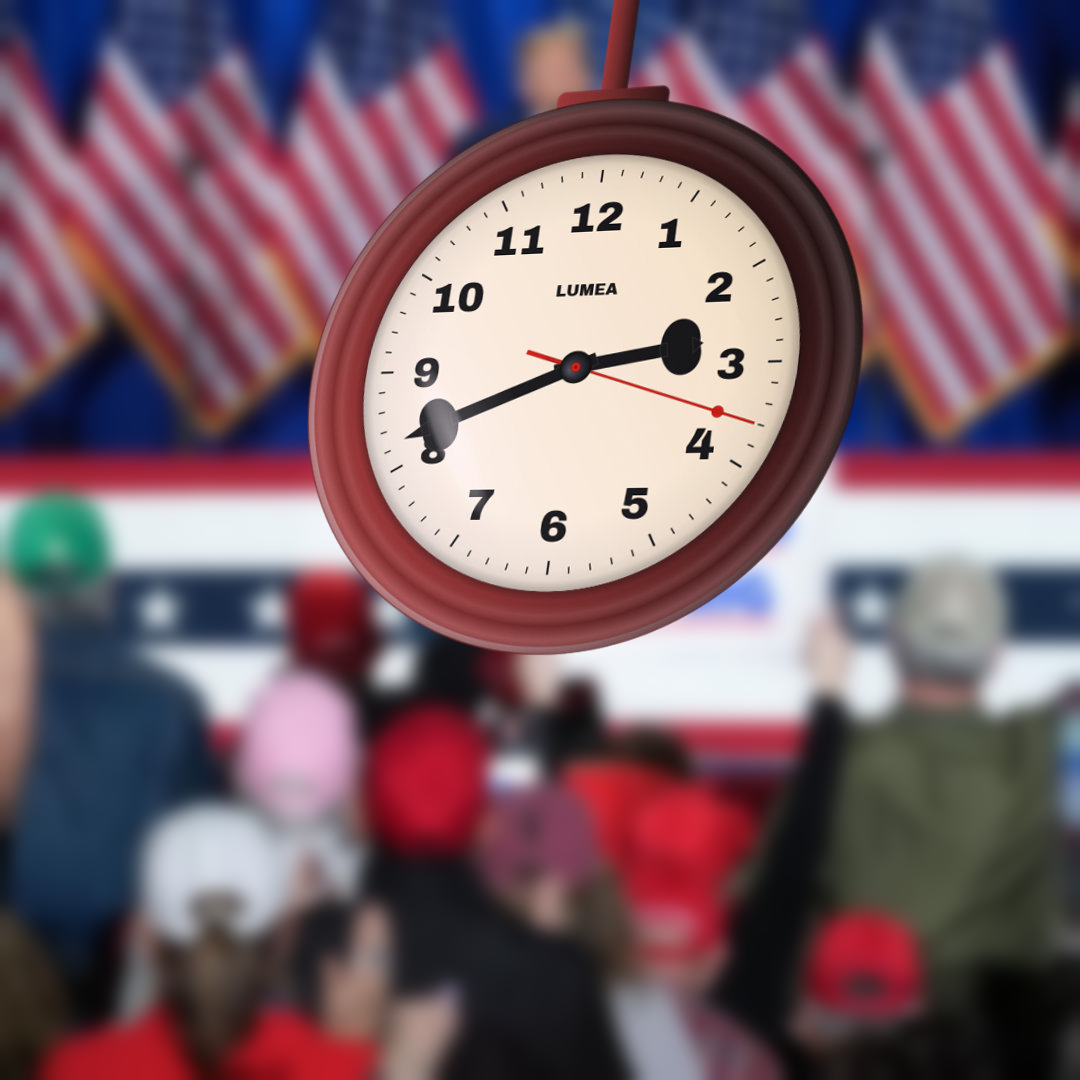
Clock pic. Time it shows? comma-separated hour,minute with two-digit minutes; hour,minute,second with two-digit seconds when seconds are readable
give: 2,41,18
